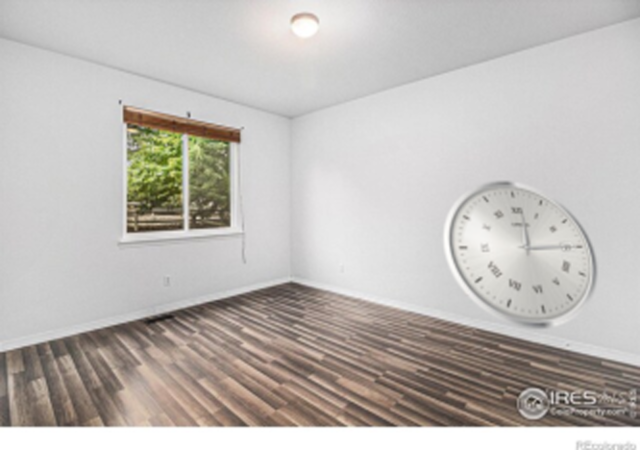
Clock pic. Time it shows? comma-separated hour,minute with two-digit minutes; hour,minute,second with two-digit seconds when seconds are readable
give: 12,15
